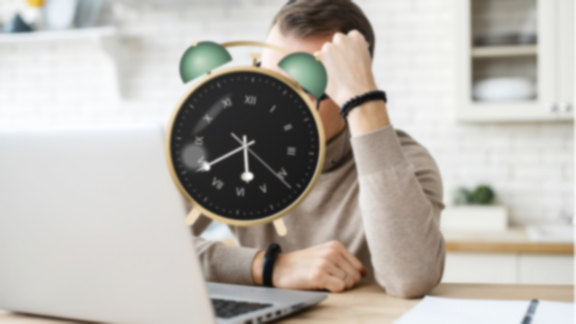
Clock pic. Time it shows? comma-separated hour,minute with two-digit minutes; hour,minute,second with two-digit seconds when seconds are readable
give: 5,39,21
